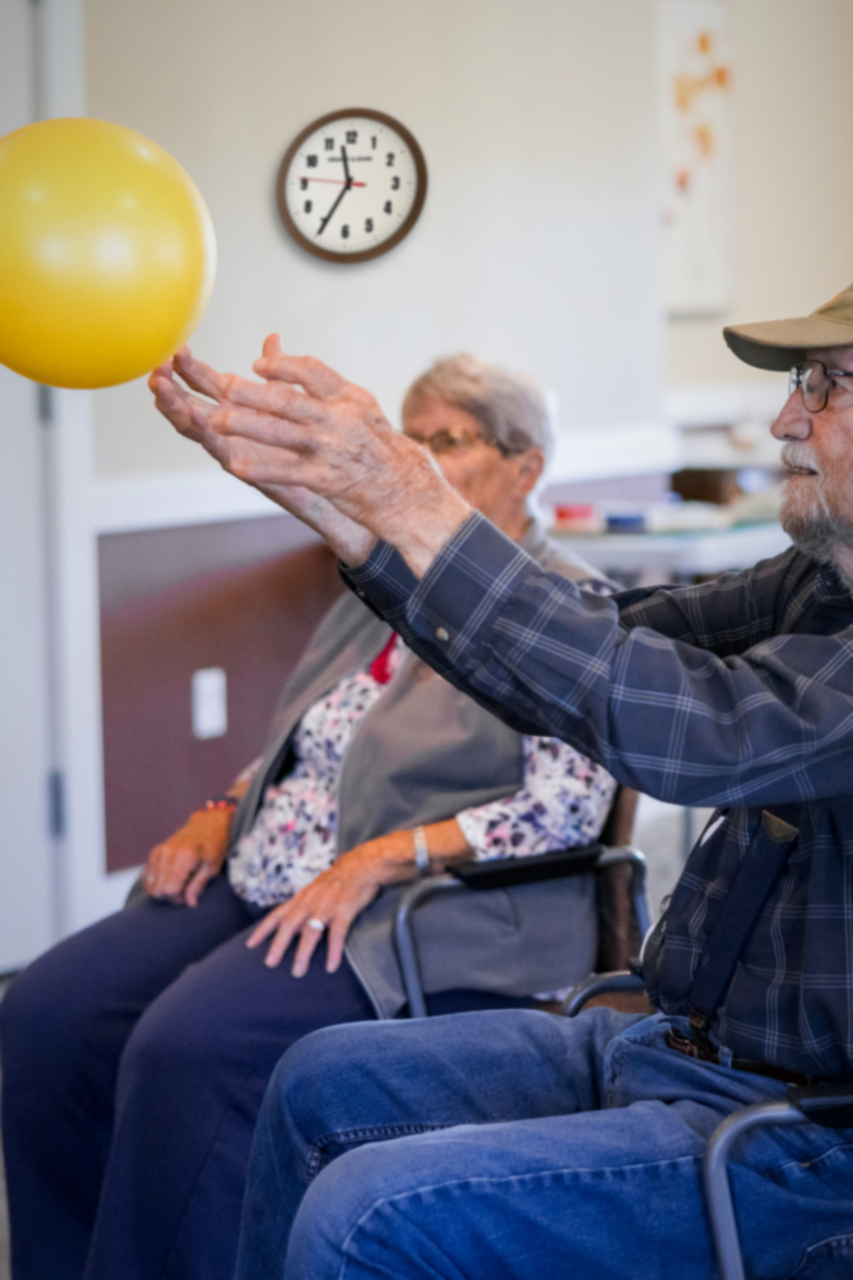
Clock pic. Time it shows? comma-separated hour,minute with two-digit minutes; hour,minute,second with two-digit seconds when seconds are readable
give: 11,34,46
